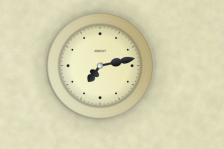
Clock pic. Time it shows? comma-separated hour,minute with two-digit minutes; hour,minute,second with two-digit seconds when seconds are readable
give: 7,13
